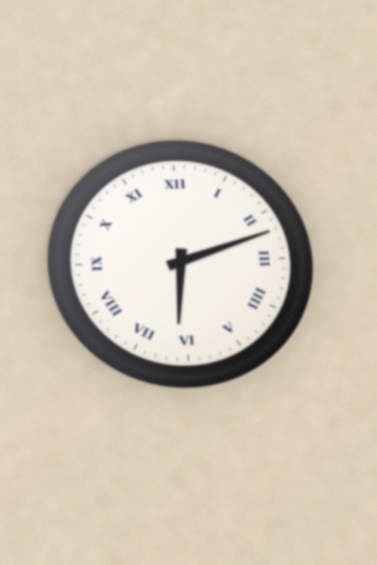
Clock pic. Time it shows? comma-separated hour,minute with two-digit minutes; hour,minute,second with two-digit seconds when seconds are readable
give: 6,12
